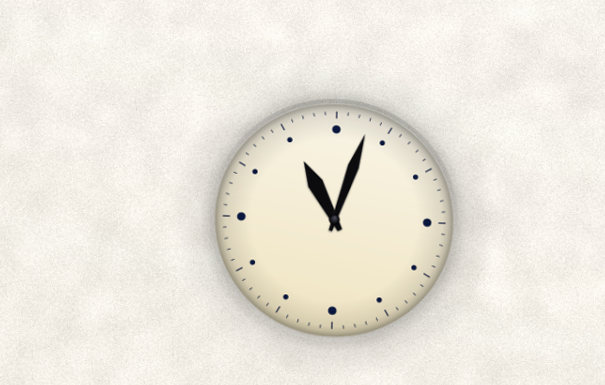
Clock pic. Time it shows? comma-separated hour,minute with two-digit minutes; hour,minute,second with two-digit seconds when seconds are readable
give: 11,03
